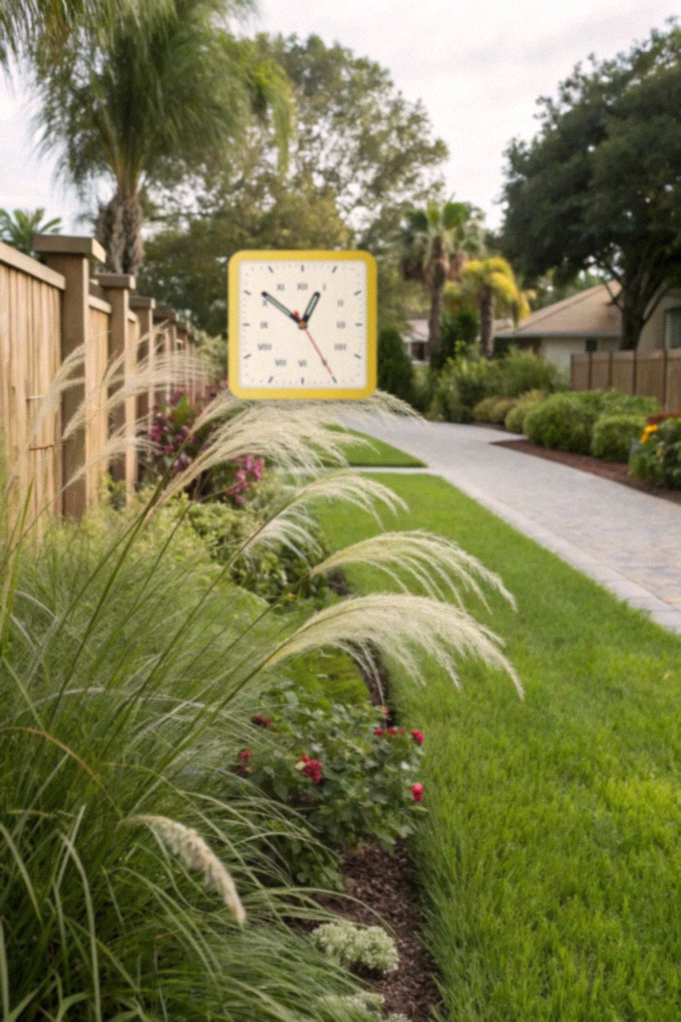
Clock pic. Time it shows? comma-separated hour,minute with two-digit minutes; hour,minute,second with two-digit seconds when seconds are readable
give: 12,51,25
